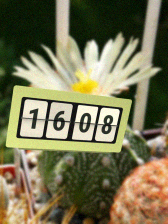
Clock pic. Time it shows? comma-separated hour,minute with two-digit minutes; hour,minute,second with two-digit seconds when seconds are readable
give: 16,08
